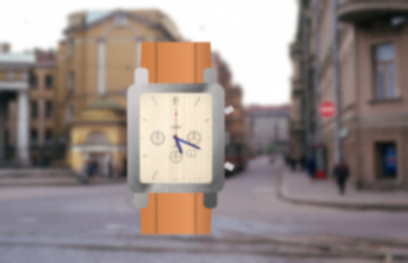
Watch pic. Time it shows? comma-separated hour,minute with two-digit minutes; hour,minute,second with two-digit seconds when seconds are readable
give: 5,19
